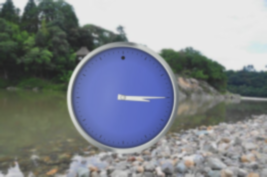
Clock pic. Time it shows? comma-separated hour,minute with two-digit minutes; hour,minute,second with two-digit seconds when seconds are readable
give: 3,15
